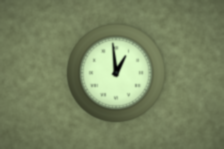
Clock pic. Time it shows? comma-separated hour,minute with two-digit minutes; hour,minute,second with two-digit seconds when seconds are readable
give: 12,59
